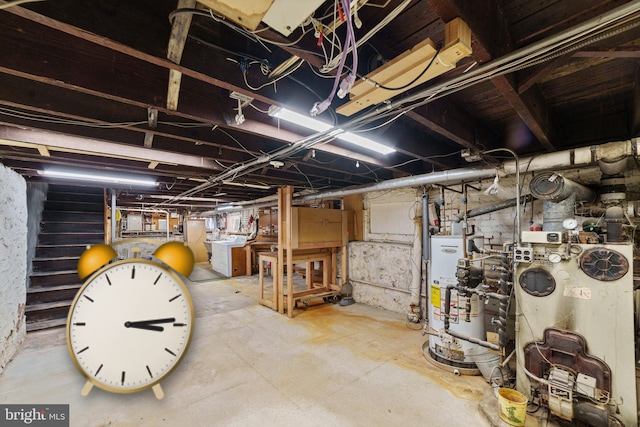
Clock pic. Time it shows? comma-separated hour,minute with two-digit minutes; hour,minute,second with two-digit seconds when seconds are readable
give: 3,14
